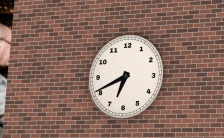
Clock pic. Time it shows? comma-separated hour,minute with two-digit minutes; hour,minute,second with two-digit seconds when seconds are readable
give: 6,41
